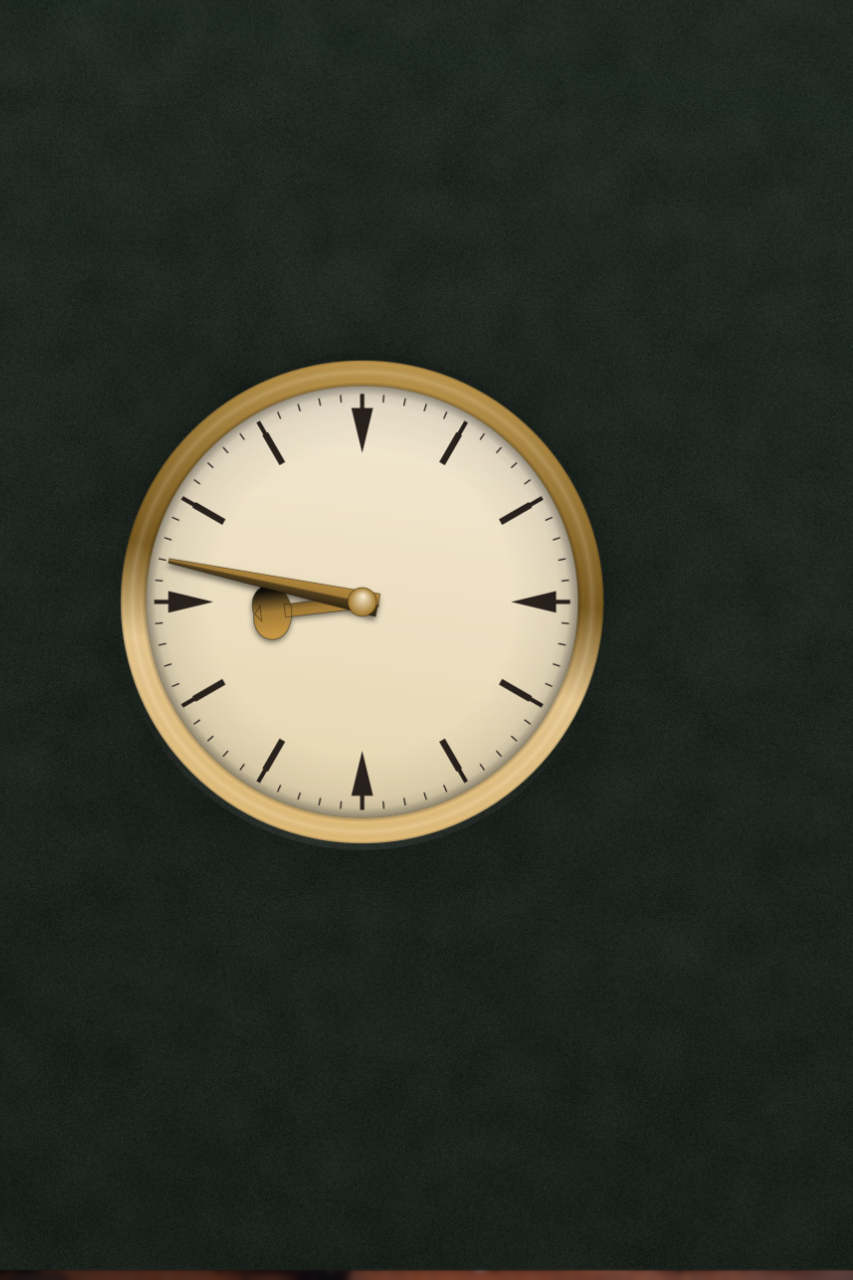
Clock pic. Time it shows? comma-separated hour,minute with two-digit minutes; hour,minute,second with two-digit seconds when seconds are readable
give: 8,47
